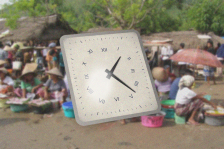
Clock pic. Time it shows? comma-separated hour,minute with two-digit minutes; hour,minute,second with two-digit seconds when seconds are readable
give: 1,23
